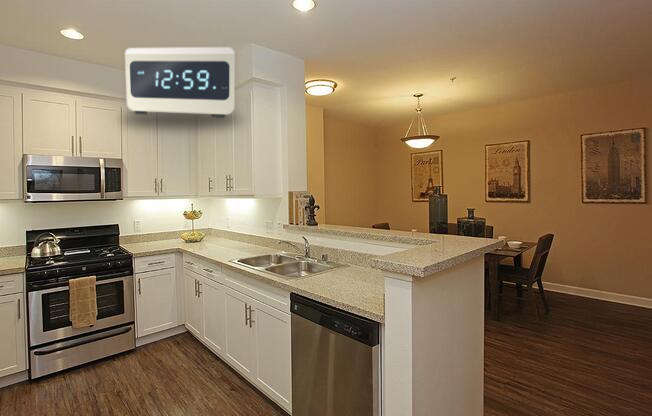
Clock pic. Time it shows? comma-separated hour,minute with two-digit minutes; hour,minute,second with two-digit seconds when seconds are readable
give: 12,59
